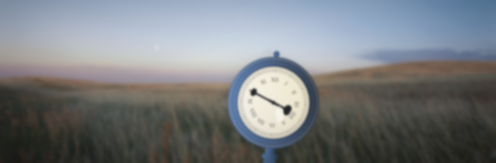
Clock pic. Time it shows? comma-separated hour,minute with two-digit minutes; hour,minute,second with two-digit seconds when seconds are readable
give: 3,49
